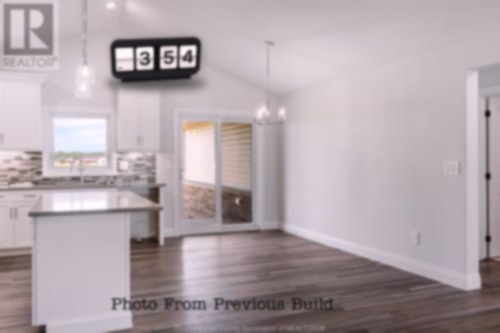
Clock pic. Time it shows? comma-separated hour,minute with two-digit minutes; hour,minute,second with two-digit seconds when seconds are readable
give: 3,54
